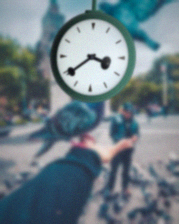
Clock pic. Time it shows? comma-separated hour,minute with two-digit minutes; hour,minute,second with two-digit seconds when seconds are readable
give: 3,39
